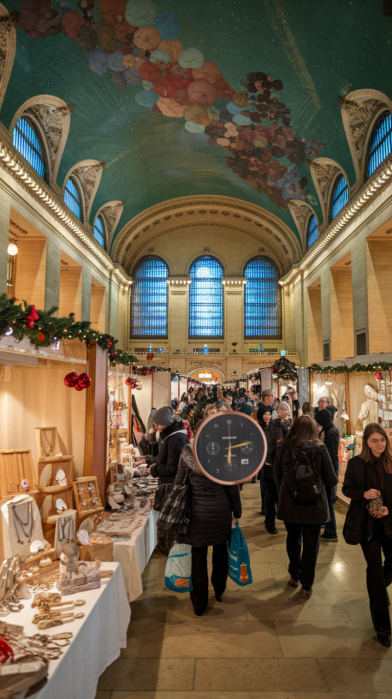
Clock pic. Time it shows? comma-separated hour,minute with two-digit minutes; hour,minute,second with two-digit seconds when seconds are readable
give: 6,13
